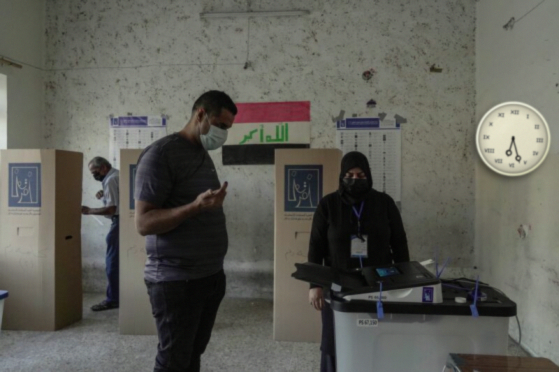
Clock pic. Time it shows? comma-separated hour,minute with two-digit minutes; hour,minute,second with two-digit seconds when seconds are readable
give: 6,27
